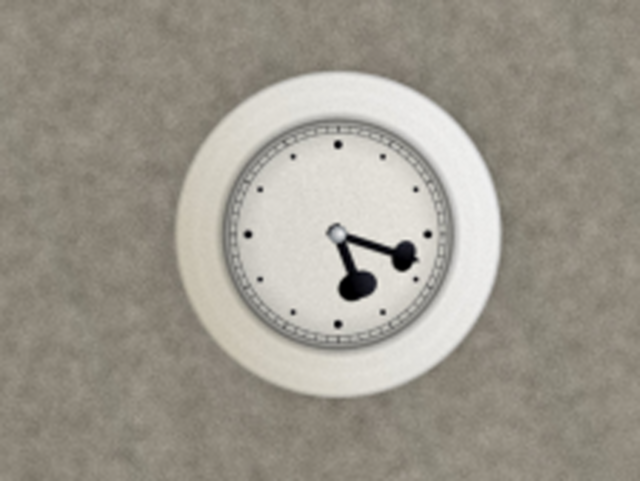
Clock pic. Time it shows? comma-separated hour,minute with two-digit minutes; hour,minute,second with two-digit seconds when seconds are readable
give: 5,18
